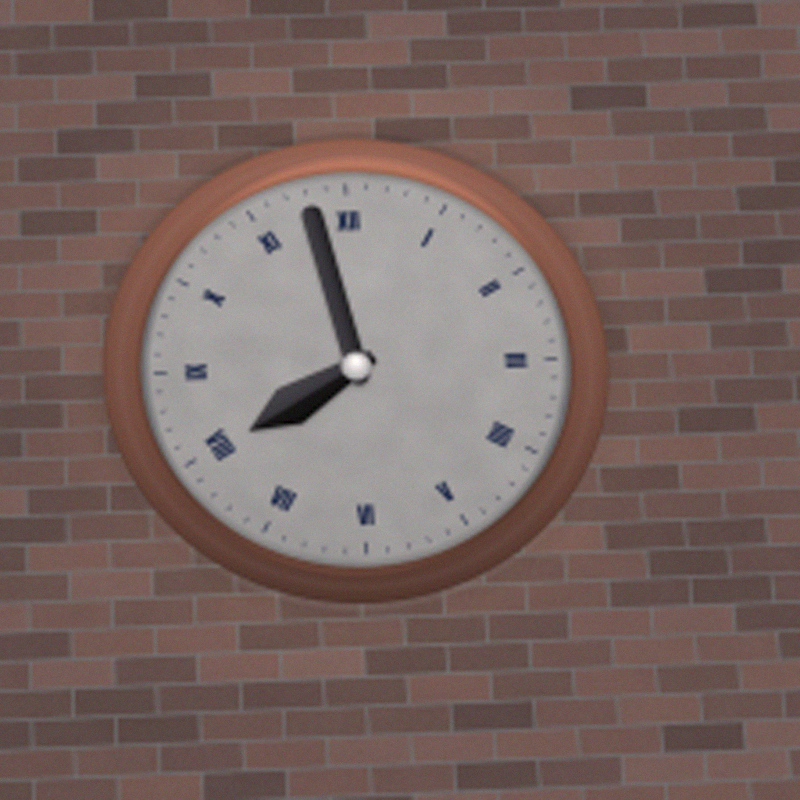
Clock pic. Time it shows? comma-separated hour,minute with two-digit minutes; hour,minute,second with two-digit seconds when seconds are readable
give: 7,58
